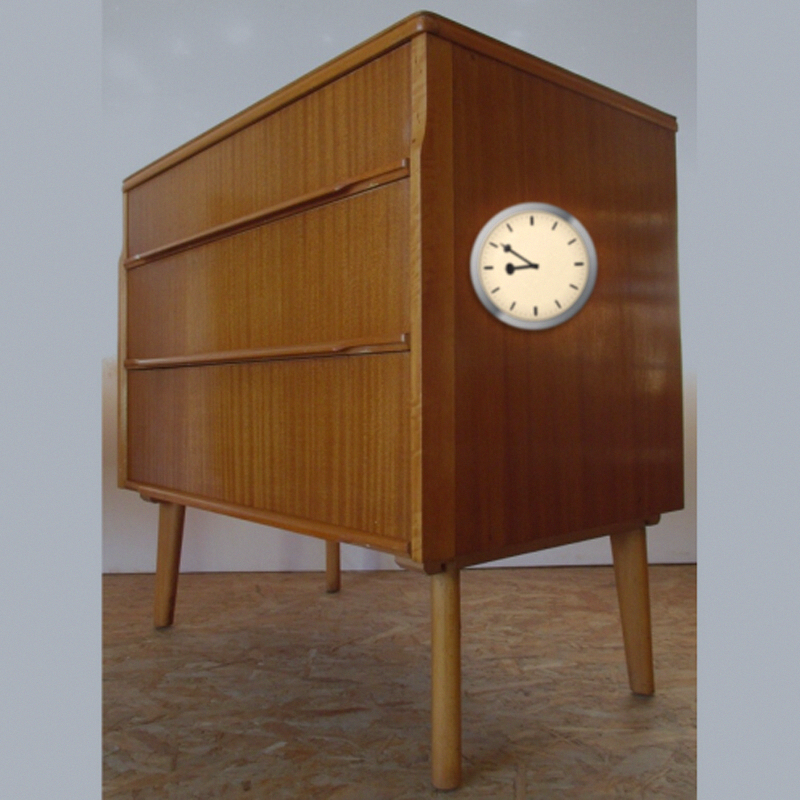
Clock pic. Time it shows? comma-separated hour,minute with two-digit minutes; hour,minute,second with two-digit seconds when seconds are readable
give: 8,51
